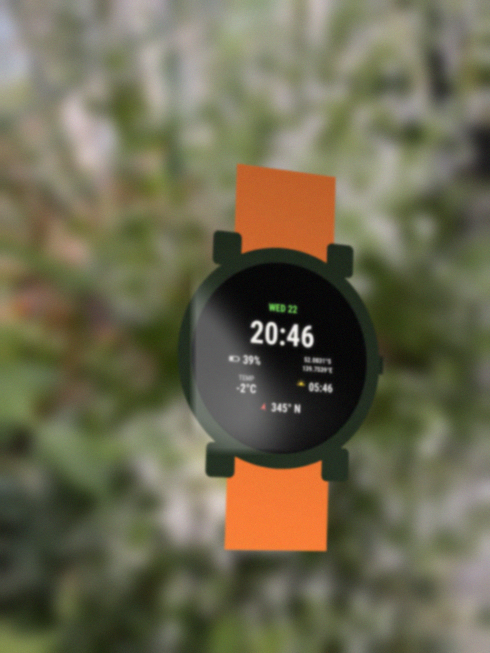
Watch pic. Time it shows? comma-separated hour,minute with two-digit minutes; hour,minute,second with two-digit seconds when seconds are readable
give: 20,46
